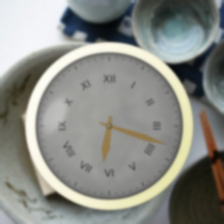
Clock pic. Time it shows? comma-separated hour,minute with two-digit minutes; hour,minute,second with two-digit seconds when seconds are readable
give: 6,18
